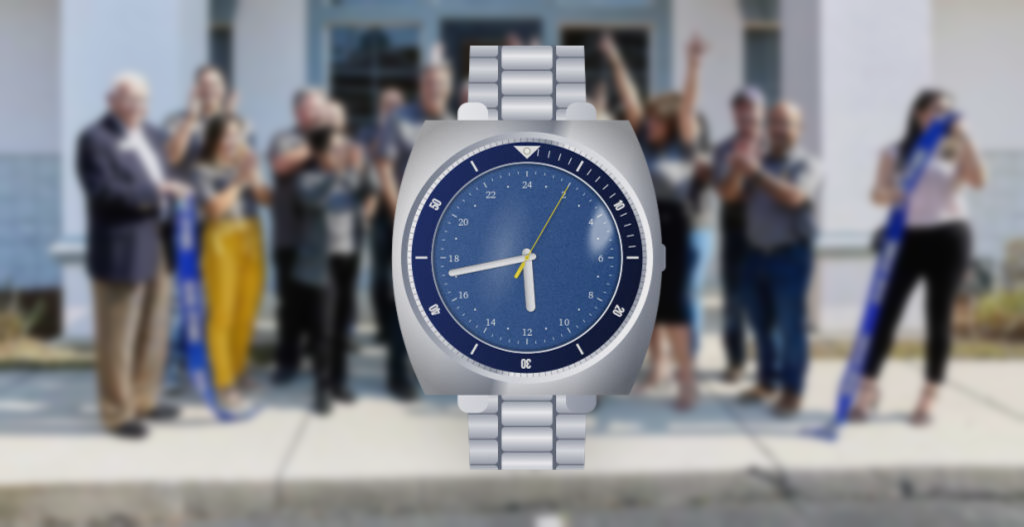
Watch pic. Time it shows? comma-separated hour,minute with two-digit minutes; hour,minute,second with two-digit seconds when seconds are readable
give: 11,43,05
